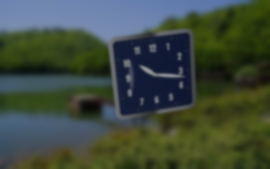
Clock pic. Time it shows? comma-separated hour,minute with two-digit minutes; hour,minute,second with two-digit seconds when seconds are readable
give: 10,17
